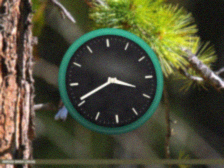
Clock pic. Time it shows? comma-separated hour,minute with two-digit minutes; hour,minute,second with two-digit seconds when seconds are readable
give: 3,41
